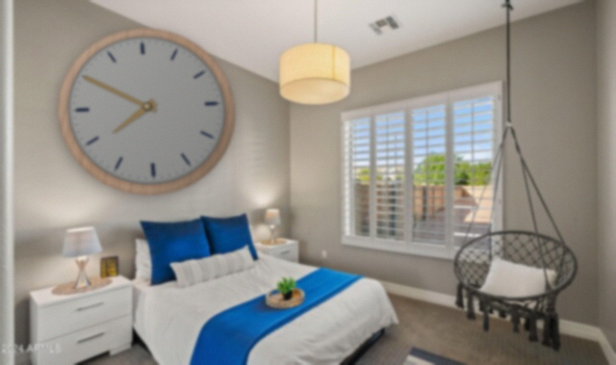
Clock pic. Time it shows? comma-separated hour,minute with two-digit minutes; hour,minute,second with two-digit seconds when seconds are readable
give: 7,50
